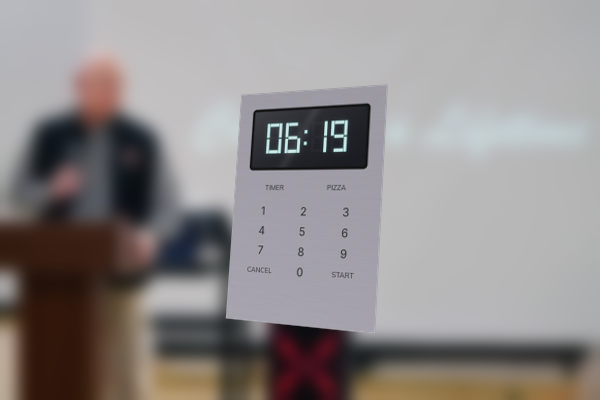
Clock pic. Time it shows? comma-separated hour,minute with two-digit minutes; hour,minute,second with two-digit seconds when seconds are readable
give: 6,19
